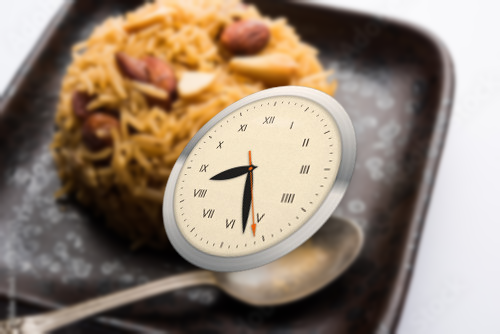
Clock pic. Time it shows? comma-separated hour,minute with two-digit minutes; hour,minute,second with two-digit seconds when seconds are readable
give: 8,27,26
